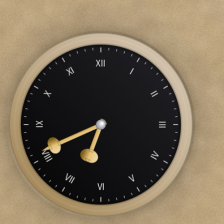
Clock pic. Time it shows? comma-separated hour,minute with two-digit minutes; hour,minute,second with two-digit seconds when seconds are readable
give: 6,41
